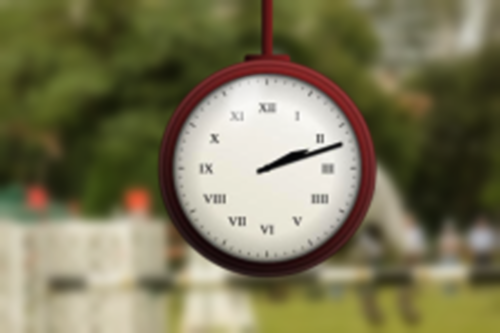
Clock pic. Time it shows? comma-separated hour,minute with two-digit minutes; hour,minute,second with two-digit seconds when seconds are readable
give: 2,12
